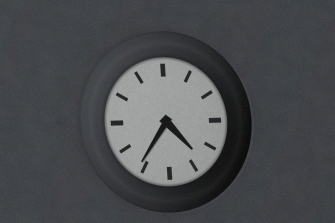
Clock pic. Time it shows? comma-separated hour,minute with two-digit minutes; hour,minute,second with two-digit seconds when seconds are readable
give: 4,36
